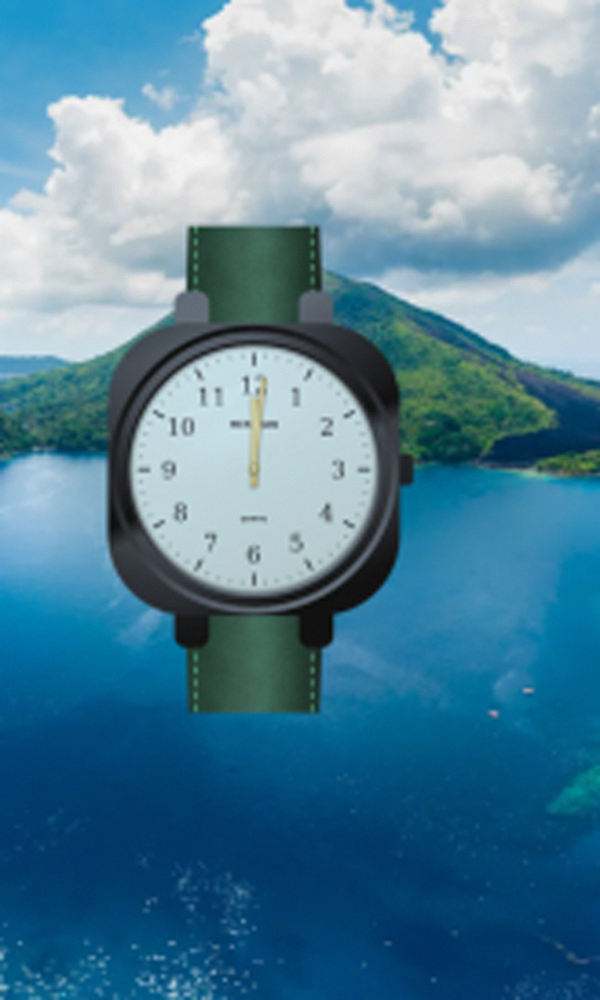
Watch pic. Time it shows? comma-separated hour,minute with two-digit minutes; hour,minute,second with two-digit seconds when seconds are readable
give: 12,01
